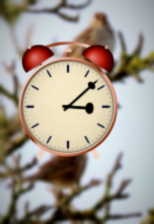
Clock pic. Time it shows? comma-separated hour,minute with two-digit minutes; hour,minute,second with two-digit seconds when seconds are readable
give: 3,08
